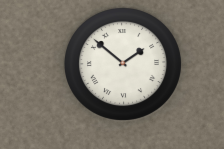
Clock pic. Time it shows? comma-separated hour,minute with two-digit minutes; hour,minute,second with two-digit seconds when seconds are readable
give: 1,52
